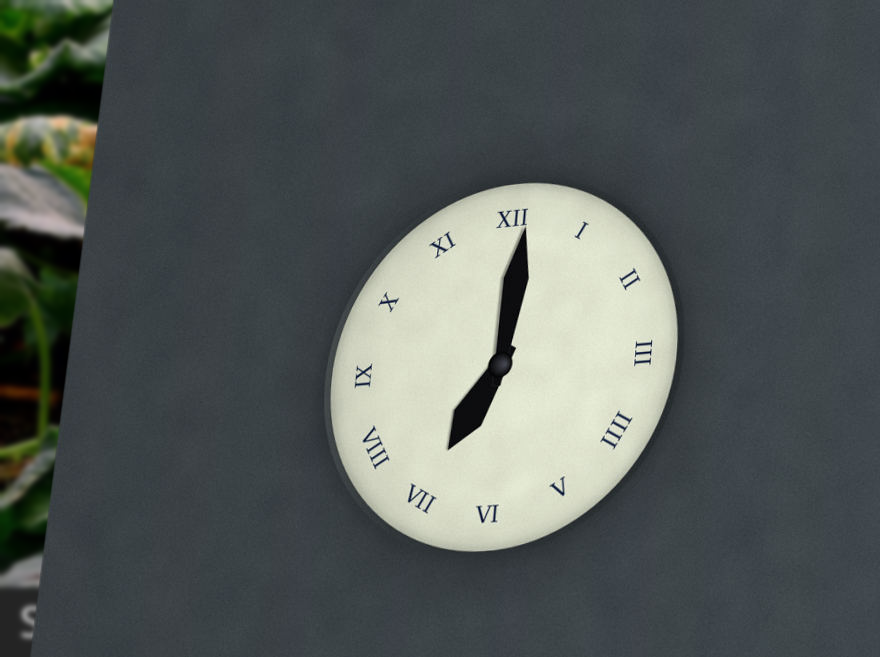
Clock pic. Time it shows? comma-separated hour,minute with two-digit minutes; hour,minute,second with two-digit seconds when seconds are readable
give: 7,01
